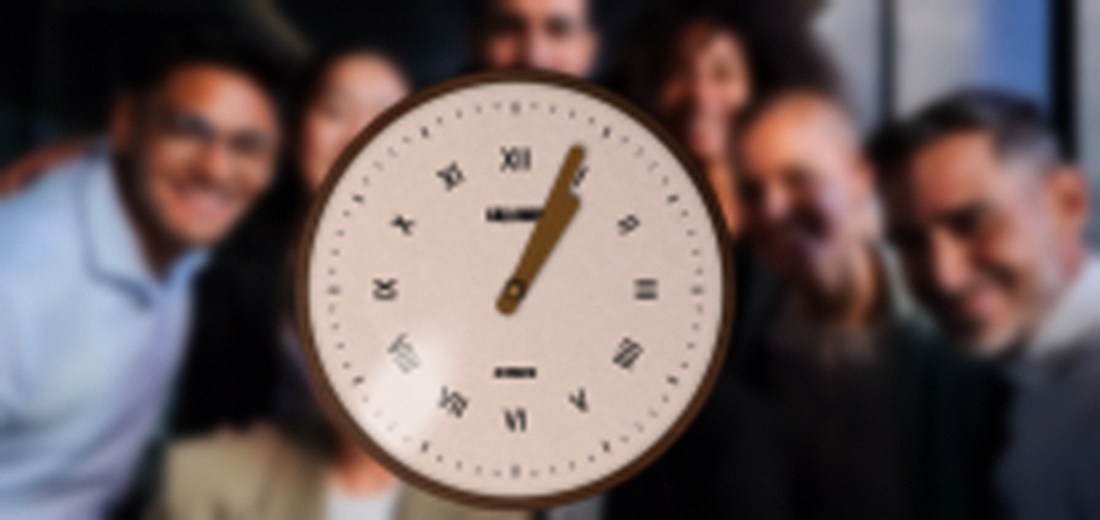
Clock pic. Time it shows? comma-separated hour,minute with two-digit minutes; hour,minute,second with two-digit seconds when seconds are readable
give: 1,04
